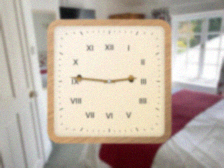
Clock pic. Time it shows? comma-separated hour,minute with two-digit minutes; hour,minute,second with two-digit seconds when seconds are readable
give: 2,46
